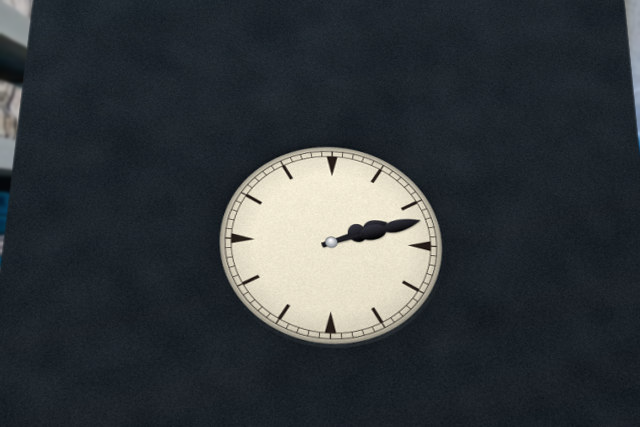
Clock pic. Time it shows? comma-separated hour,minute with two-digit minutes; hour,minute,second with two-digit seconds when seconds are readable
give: 2,12
